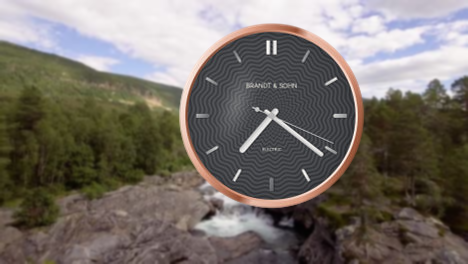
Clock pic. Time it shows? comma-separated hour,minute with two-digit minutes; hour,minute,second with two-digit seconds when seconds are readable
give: 7,21,19
